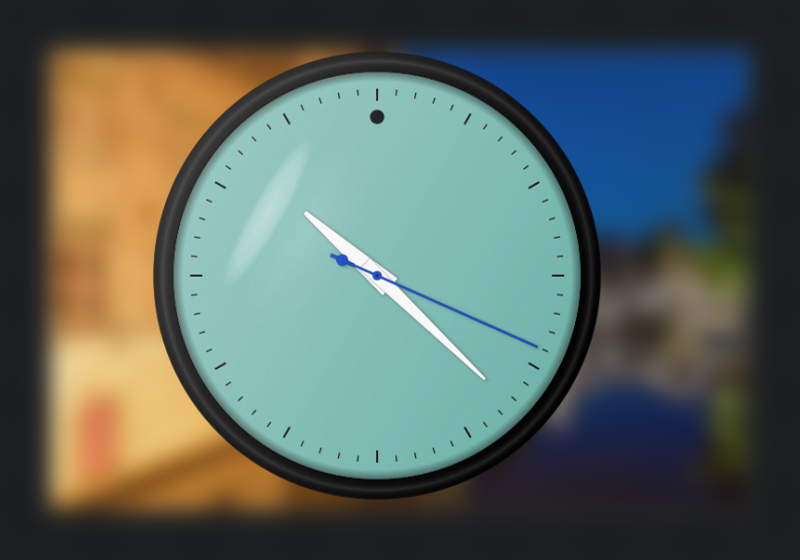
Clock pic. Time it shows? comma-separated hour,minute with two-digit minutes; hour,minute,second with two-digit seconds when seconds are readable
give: 10,22,19
